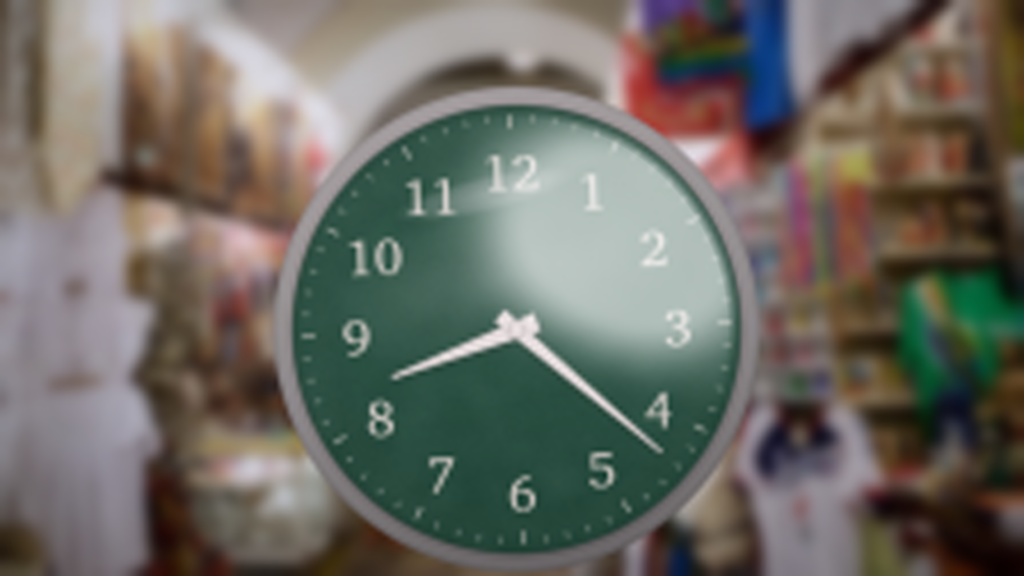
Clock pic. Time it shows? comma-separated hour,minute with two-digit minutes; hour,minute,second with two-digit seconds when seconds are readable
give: 8,22
